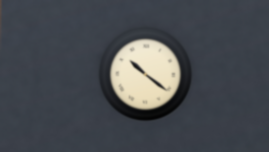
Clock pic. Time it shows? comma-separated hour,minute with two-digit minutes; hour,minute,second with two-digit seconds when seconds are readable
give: 10,21
